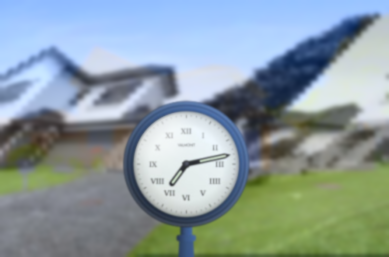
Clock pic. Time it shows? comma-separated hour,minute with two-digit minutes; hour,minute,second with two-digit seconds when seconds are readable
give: 7,13
